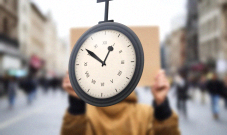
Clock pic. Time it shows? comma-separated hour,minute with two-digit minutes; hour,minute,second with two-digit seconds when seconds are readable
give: 12,51
